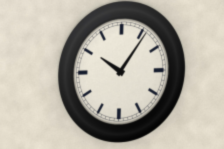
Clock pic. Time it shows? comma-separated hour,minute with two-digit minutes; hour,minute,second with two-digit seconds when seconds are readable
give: 10,06
